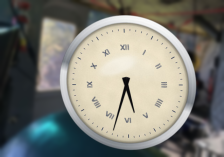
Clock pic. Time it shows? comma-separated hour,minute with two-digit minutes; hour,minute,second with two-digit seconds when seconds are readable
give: 5,33
